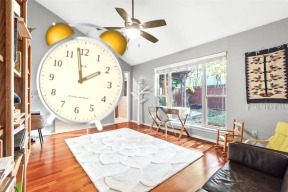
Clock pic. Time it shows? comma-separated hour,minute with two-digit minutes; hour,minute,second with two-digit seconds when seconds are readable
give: 1,58
